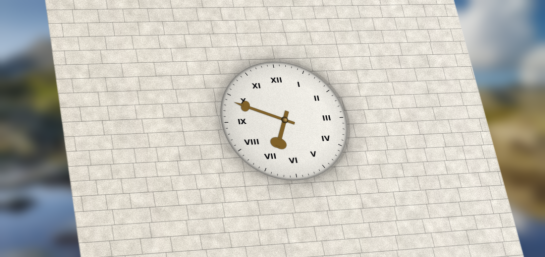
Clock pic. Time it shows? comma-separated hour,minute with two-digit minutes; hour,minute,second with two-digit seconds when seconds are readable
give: 6,49
